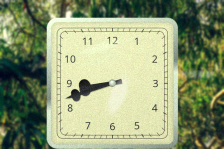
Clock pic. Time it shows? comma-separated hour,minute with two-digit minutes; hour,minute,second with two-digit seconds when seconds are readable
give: 8,42
